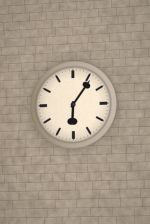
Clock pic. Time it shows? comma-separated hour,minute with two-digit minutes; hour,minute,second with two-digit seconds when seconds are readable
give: 6,06
